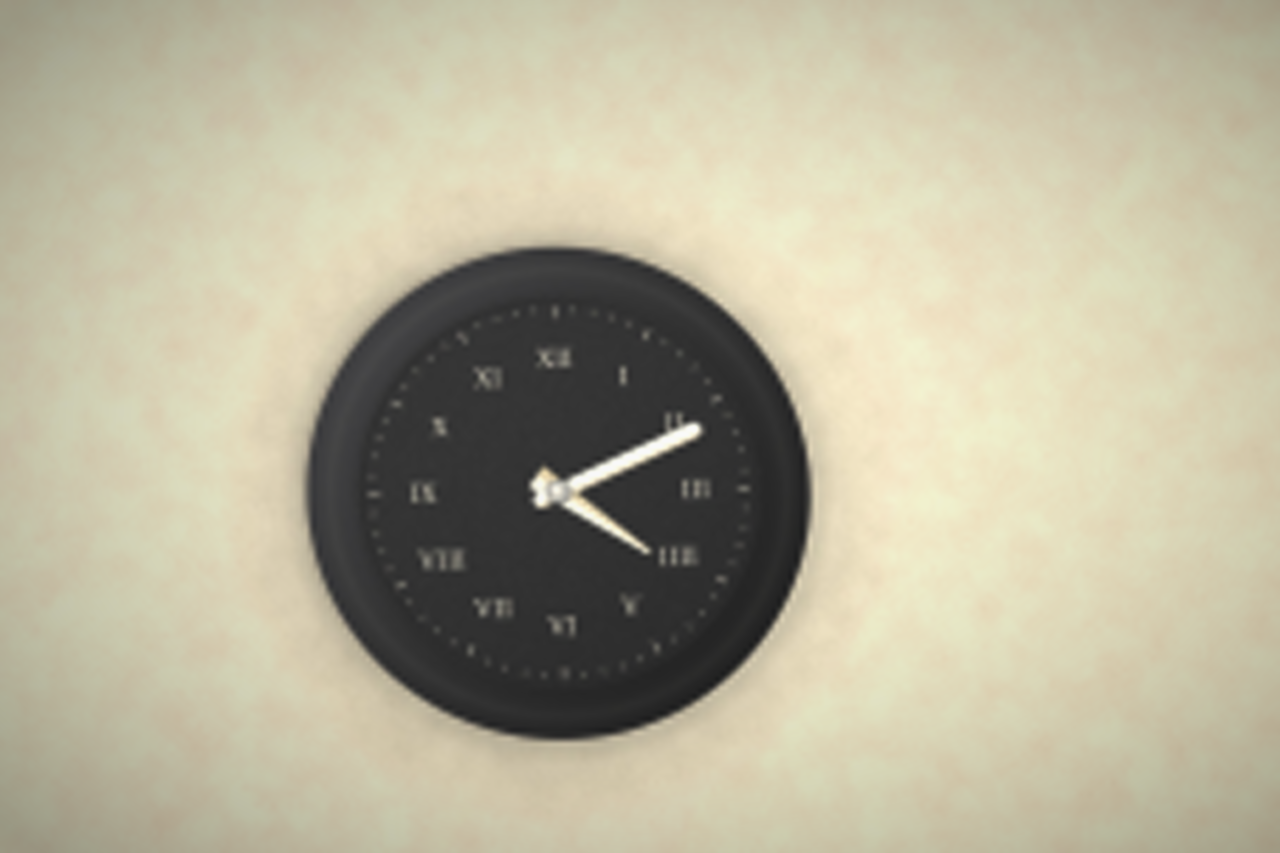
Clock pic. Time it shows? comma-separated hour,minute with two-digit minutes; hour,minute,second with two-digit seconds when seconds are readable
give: 4,11
